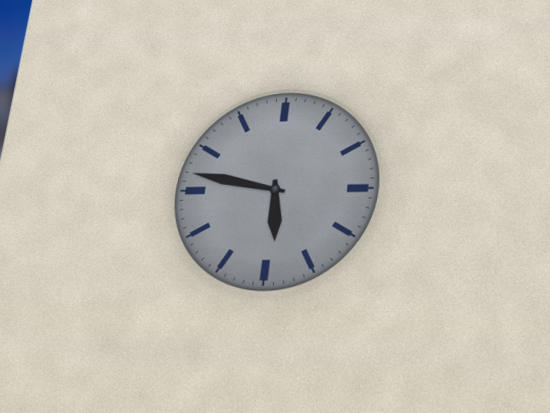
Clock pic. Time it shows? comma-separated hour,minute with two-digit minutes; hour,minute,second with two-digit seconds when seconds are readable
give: 5,47
